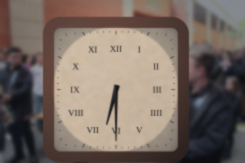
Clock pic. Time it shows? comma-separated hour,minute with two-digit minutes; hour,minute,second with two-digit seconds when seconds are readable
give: 6,30
